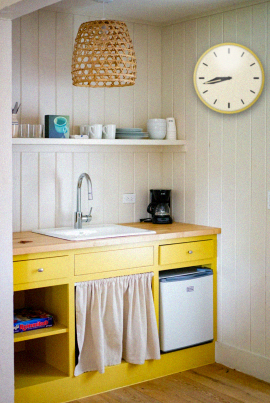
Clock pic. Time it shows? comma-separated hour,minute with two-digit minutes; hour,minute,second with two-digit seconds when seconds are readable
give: 8,43
